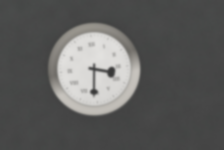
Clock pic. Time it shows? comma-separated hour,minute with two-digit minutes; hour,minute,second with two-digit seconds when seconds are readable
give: 3,31
